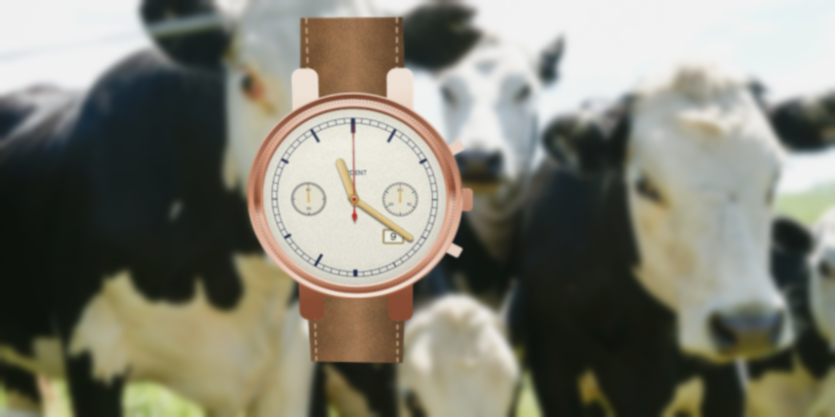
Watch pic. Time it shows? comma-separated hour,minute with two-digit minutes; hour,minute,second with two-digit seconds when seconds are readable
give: 11,21
